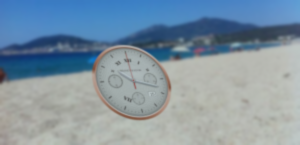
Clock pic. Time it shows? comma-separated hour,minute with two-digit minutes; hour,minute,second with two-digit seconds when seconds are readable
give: 10,18
